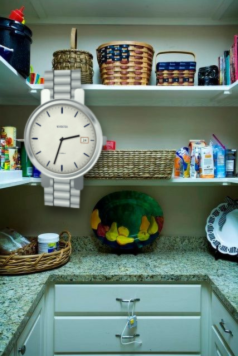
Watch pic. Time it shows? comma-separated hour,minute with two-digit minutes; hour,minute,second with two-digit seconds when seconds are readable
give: 2,33
